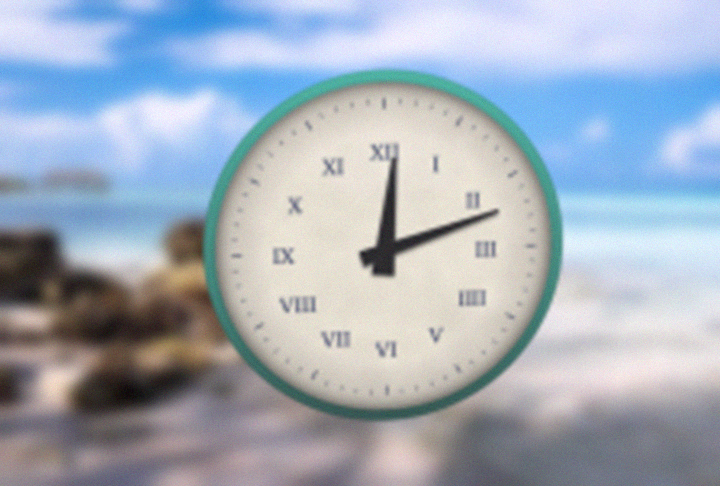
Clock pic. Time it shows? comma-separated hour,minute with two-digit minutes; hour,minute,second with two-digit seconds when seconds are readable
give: 12,12
